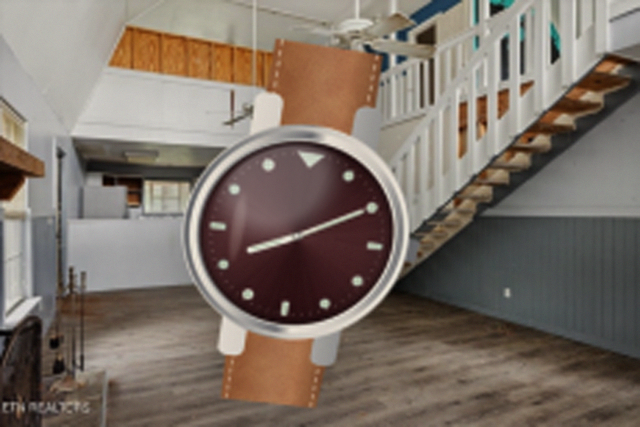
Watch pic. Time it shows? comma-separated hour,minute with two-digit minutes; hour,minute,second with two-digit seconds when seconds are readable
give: 8,10
